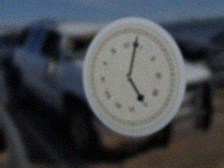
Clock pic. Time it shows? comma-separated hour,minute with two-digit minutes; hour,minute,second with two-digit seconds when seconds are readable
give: 5,03
